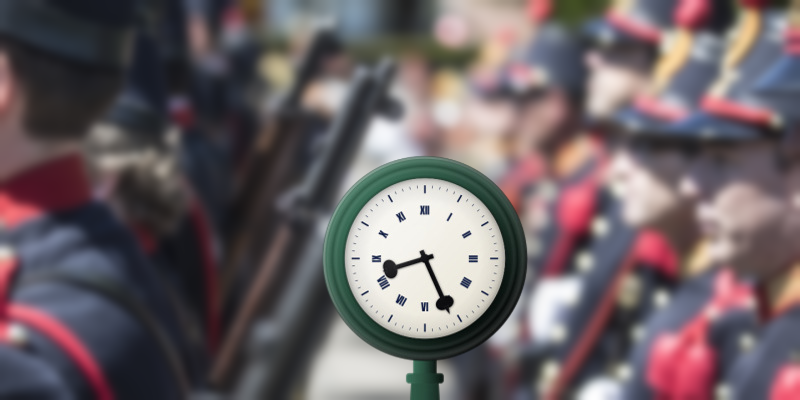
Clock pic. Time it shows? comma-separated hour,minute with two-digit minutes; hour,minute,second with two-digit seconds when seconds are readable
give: 8,26
